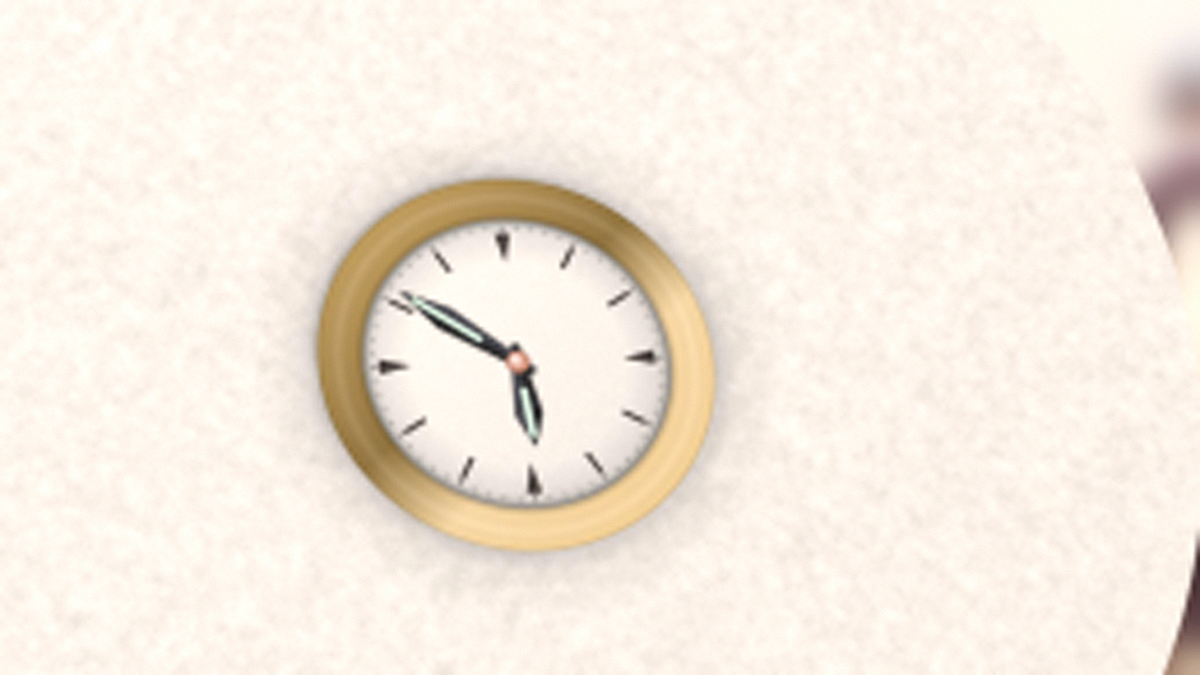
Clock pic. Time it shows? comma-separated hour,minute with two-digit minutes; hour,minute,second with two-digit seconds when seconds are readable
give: 5,51
